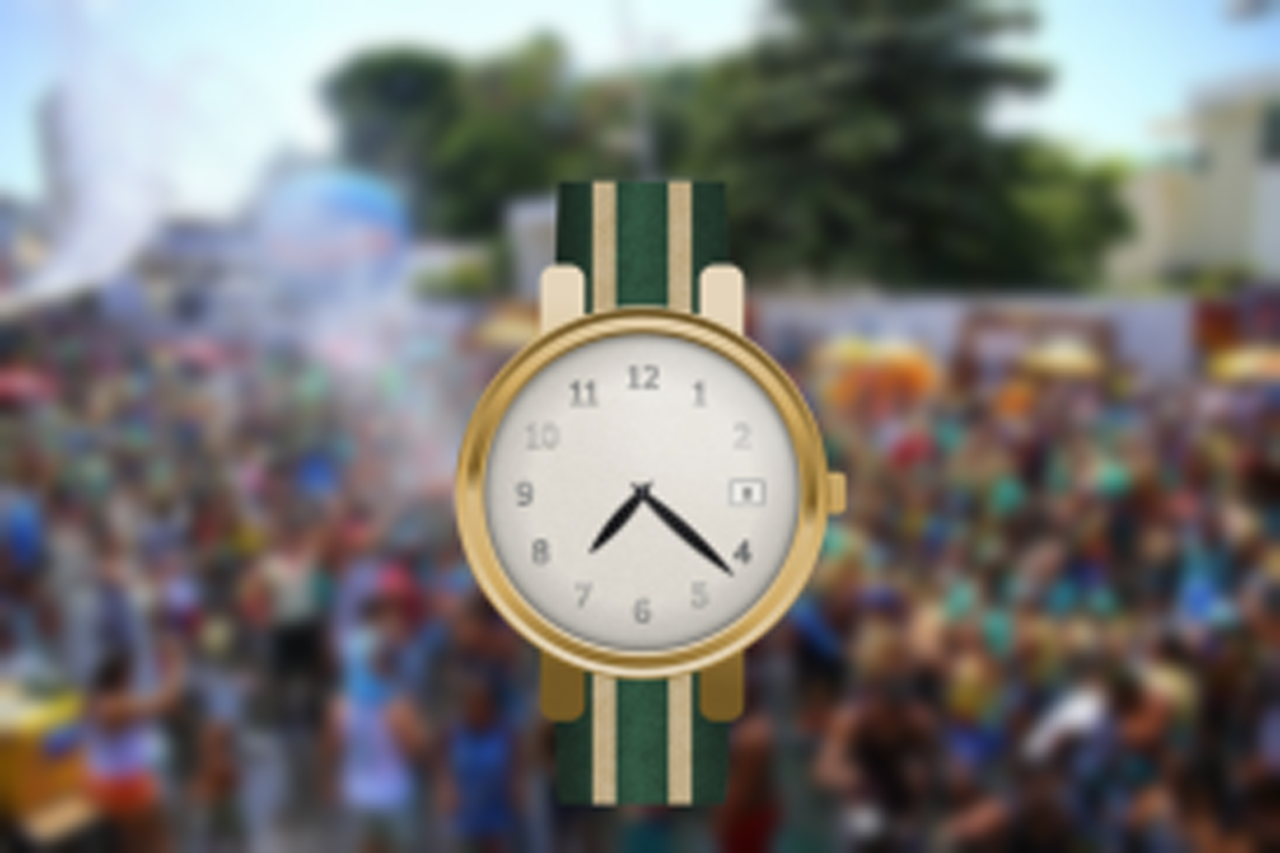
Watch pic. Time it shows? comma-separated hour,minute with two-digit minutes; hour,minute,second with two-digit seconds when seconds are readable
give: 7,22
